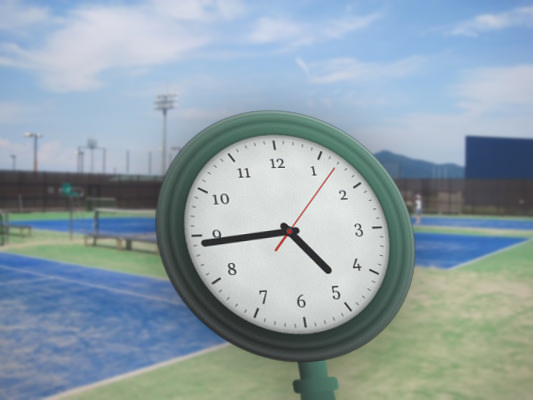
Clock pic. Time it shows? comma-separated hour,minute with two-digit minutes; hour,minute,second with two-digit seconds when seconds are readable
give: 4,44,07
